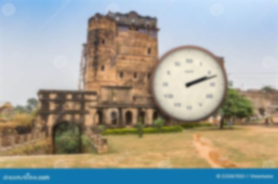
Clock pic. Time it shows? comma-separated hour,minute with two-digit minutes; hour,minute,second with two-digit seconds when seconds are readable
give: 2,12
